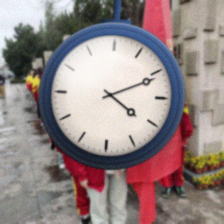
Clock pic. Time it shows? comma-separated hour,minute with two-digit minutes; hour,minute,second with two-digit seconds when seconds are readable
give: 4,11
